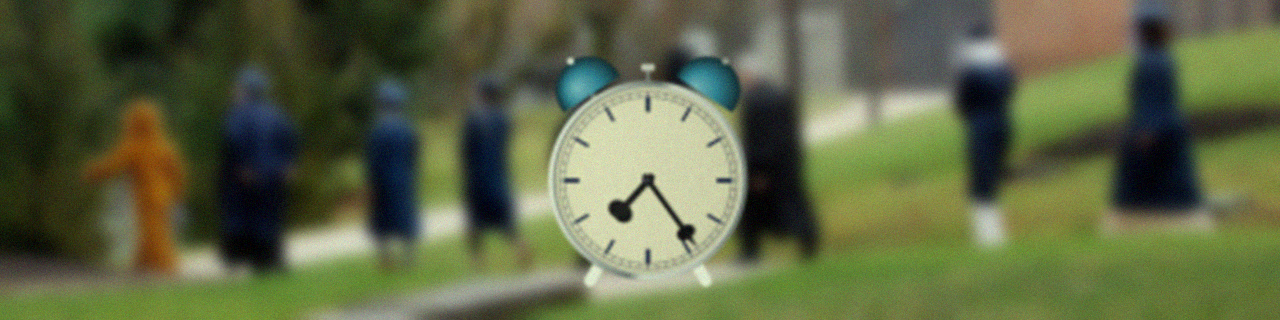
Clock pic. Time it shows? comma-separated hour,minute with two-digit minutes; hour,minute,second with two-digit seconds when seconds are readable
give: 7,24
